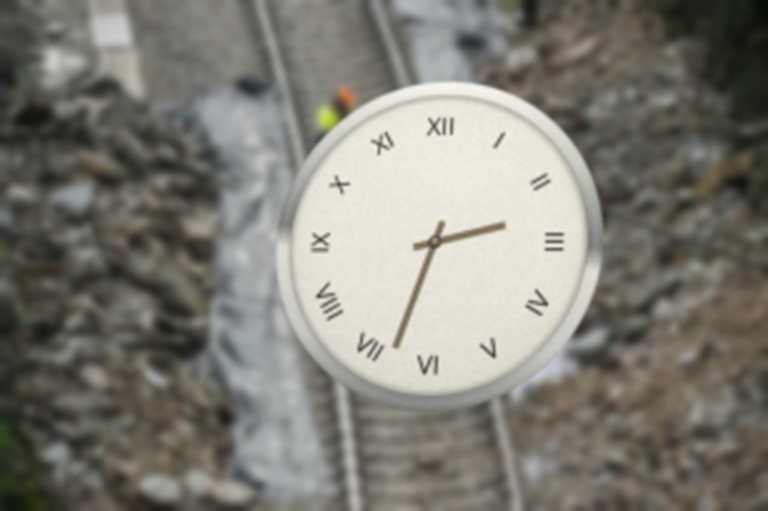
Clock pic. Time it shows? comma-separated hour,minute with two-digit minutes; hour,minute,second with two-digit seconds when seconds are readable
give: 2,33
